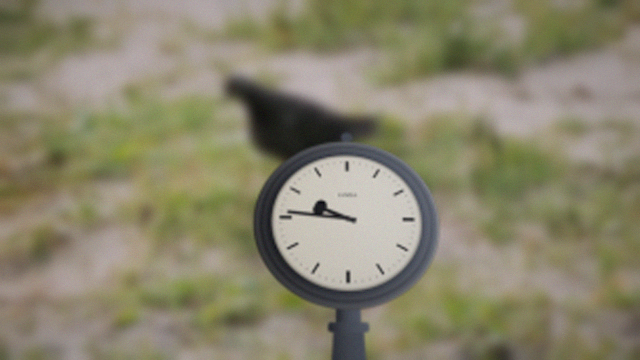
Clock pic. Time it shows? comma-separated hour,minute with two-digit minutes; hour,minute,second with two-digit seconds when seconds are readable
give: 9,46
